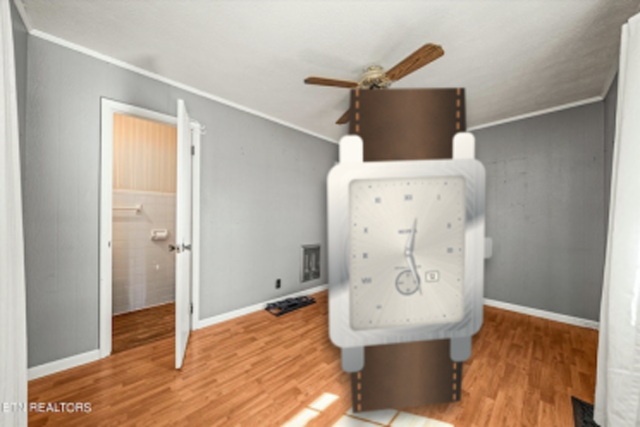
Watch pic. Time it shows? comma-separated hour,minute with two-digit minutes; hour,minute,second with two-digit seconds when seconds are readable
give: 12,27
